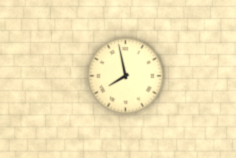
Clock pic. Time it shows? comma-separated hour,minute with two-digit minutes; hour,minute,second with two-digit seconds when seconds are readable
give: 7,58
